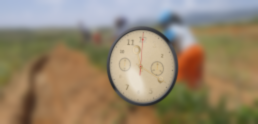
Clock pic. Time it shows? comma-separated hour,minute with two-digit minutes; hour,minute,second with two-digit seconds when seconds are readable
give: 11,19
